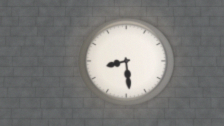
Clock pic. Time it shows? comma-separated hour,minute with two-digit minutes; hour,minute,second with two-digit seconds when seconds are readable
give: 8,29
